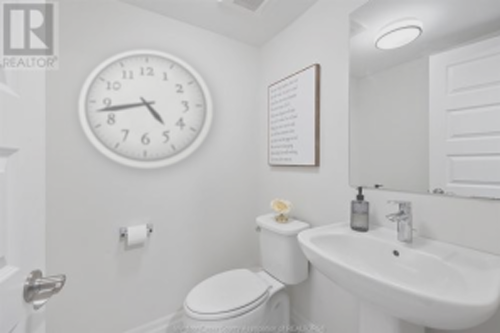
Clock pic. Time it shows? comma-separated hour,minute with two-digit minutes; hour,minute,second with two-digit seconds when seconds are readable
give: 4,43
